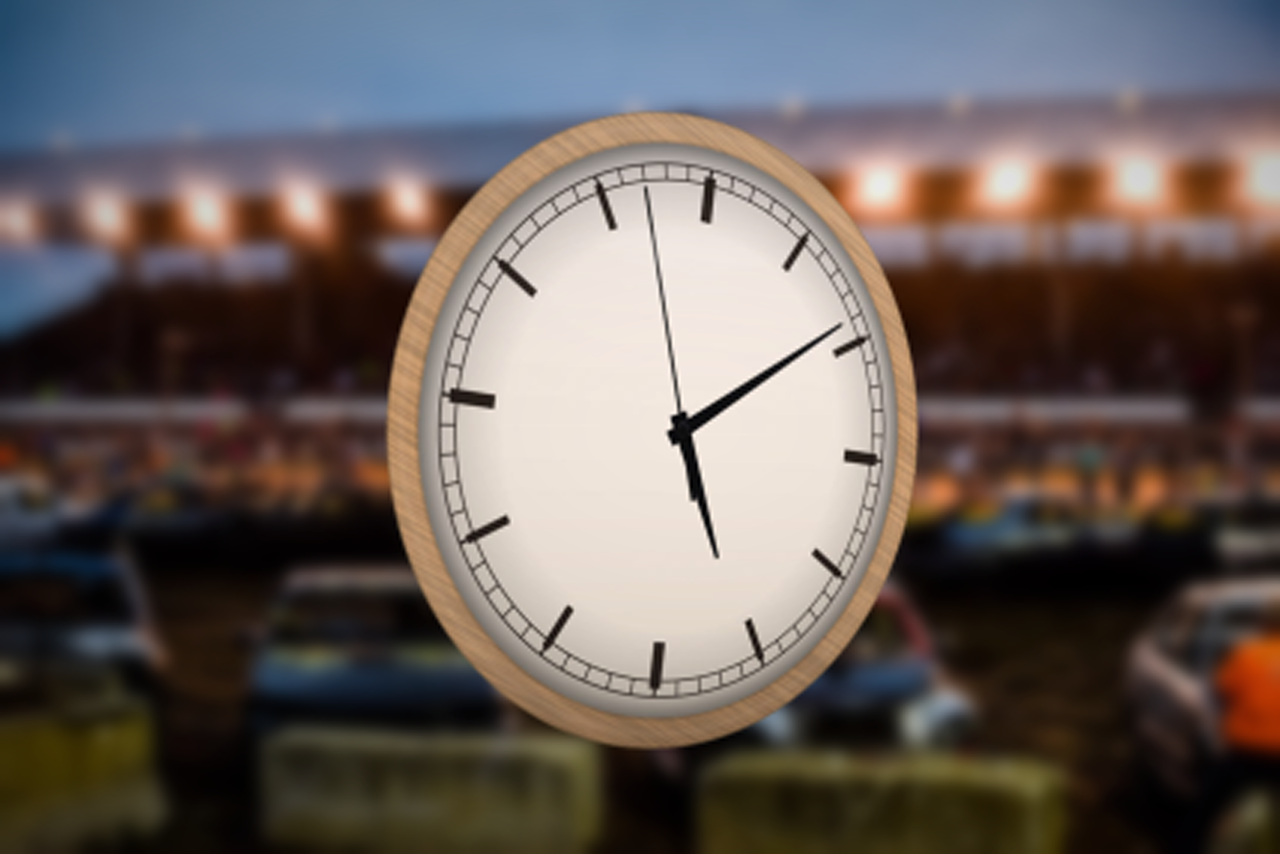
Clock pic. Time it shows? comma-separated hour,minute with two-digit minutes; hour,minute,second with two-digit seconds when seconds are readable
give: 5,08,57
